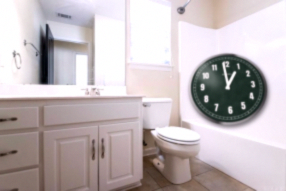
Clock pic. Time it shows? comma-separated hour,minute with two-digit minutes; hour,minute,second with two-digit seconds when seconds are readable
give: 12,59
